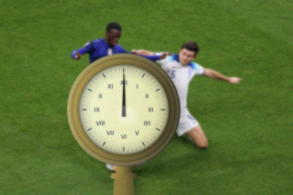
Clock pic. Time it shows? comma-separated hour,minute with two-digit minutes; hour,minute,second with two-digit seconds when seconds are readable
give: 12,00
